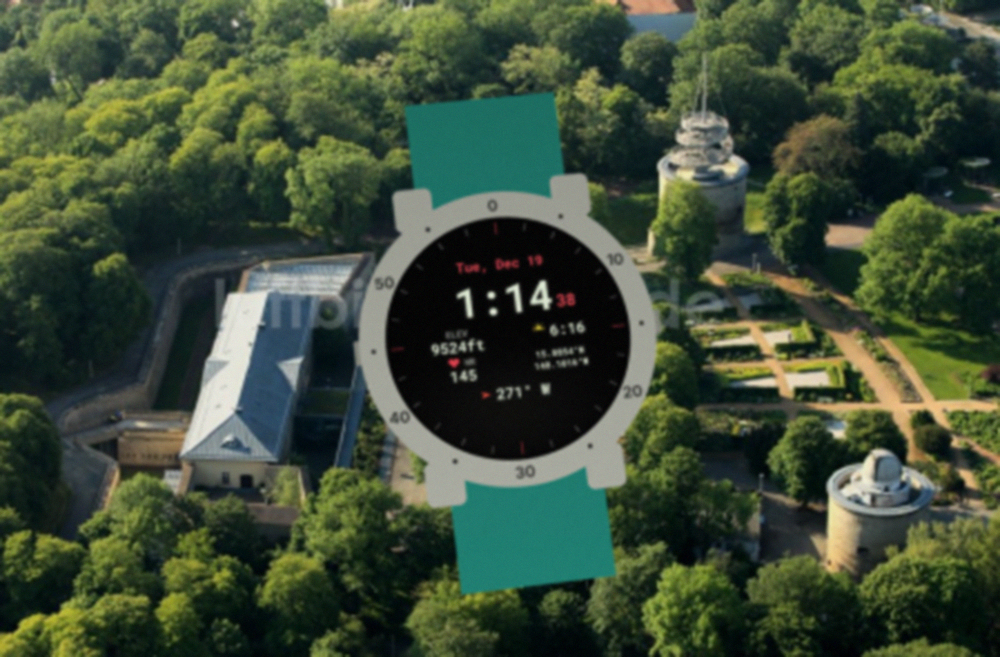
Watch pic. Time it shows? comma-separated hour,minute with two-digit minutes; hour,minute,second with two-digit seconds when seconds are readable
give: 1,14
